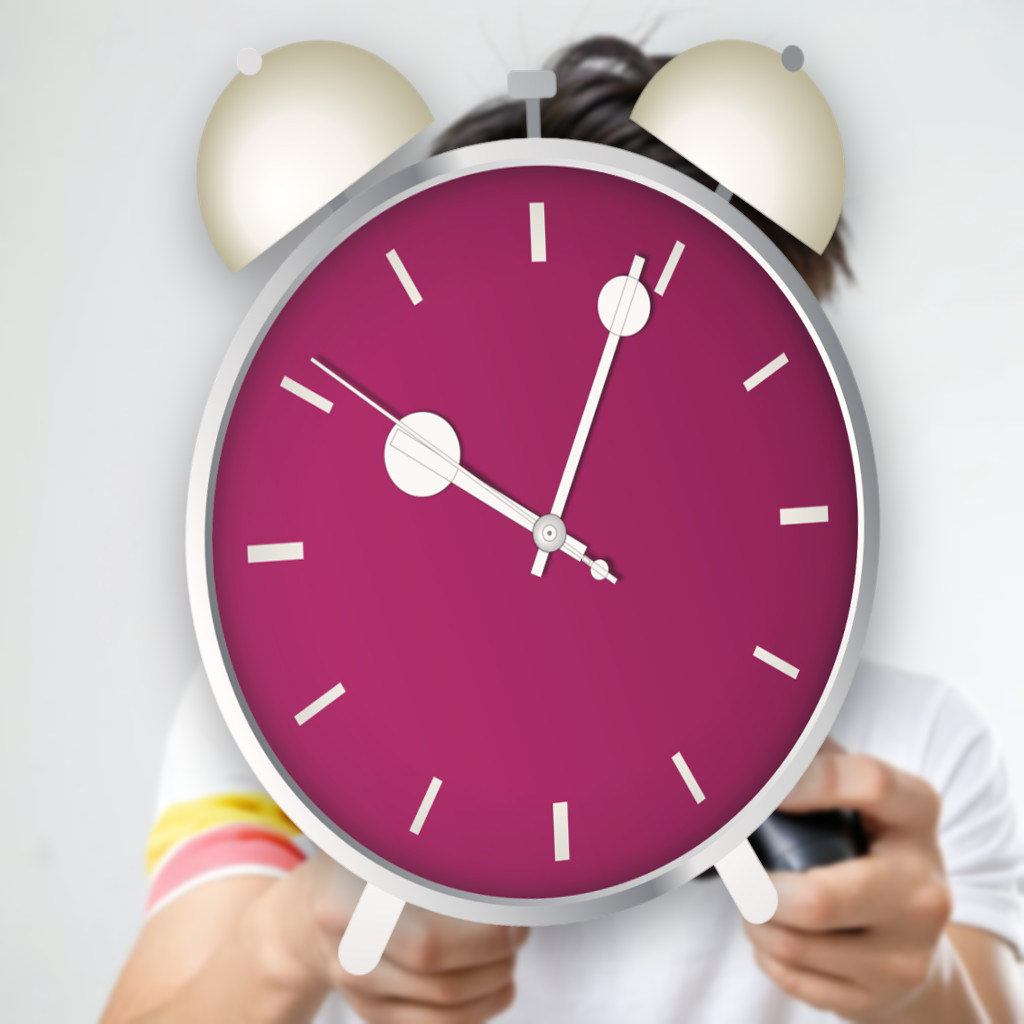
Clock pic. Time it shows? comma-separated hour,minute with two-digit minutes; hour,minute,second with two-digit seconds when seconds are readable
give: 10,03,51
